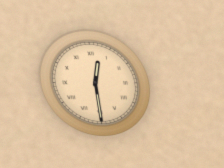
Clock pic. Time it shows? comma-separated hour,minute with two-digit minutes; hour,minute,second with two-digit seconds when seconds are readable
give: 12,30
